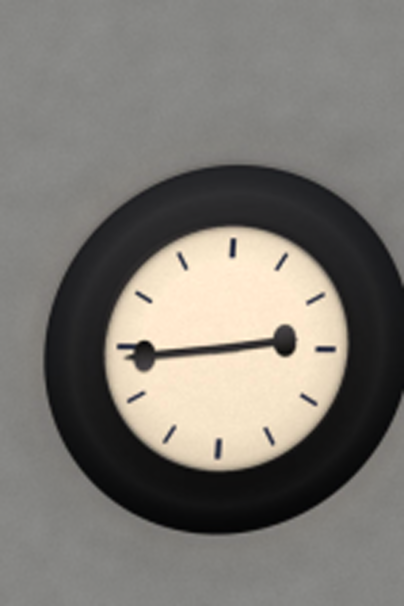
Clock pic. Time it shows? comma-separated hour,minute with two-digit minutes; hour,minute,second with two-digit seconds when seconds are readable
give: 2,44
